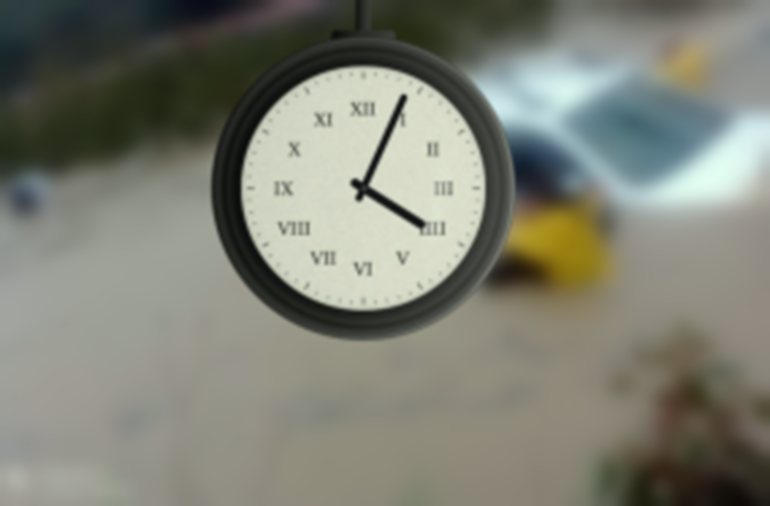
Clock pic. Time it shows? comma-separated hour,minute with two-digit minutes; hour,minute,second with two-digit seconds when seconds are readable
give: 4,04
